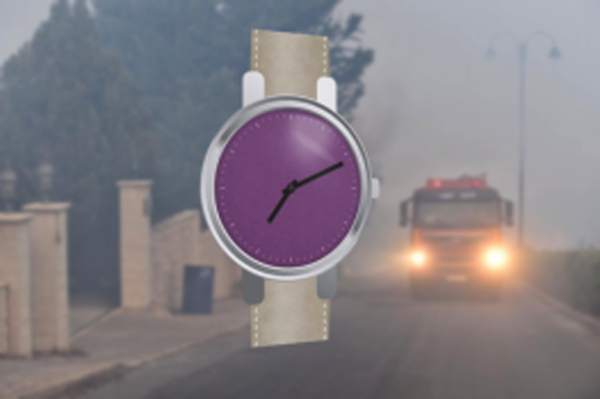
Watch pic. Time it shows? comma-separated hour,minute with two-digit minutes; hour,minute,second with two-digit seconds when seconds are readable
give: 7,11
